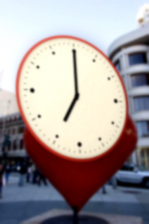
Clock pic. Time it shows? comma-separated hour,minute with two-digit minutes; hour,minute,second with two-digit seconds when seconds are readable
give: 7,00
